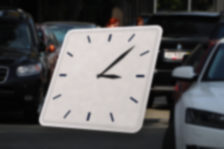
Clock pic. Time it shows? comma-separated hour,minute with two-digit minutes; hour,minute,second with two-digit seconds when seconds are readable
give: 3,07
